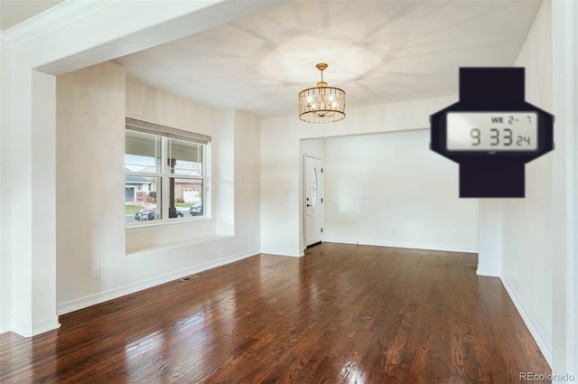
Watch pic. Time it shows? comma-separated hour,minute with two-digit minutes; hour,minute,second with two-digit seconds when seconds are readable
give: 9,33,24
